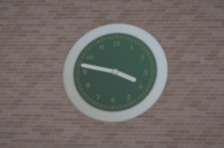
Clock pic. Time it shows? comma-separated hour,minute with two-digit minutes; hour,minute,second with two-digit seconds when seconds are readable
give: 3,47
